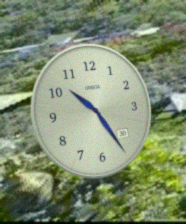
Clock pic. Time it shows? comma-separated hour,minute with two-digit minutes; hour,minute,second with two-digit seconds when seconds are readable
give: 10,25
